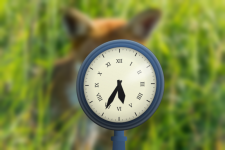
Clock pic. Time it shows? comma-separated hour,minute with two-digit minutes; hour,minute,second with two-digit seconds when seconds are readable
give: 5,35
